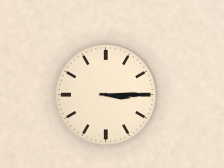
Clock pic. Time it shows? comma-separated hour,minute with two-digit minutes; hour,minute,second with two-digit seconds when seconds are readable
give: 3,15
